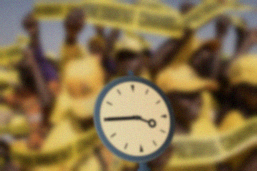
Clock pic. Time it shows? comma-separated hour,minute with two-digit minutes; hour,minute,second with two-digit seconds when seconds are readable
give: 3,45
